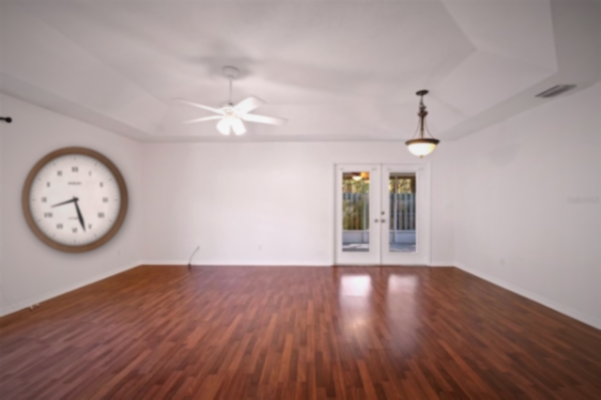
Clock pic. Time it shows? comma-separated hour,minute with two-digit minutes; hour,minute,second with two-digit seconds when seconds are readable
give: 8,27
